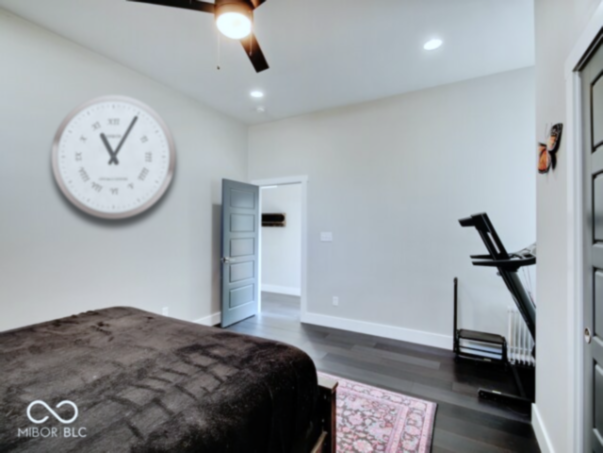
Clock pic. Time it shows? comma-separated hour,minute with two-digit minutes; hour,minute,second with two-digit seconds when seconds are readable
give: 11,05
